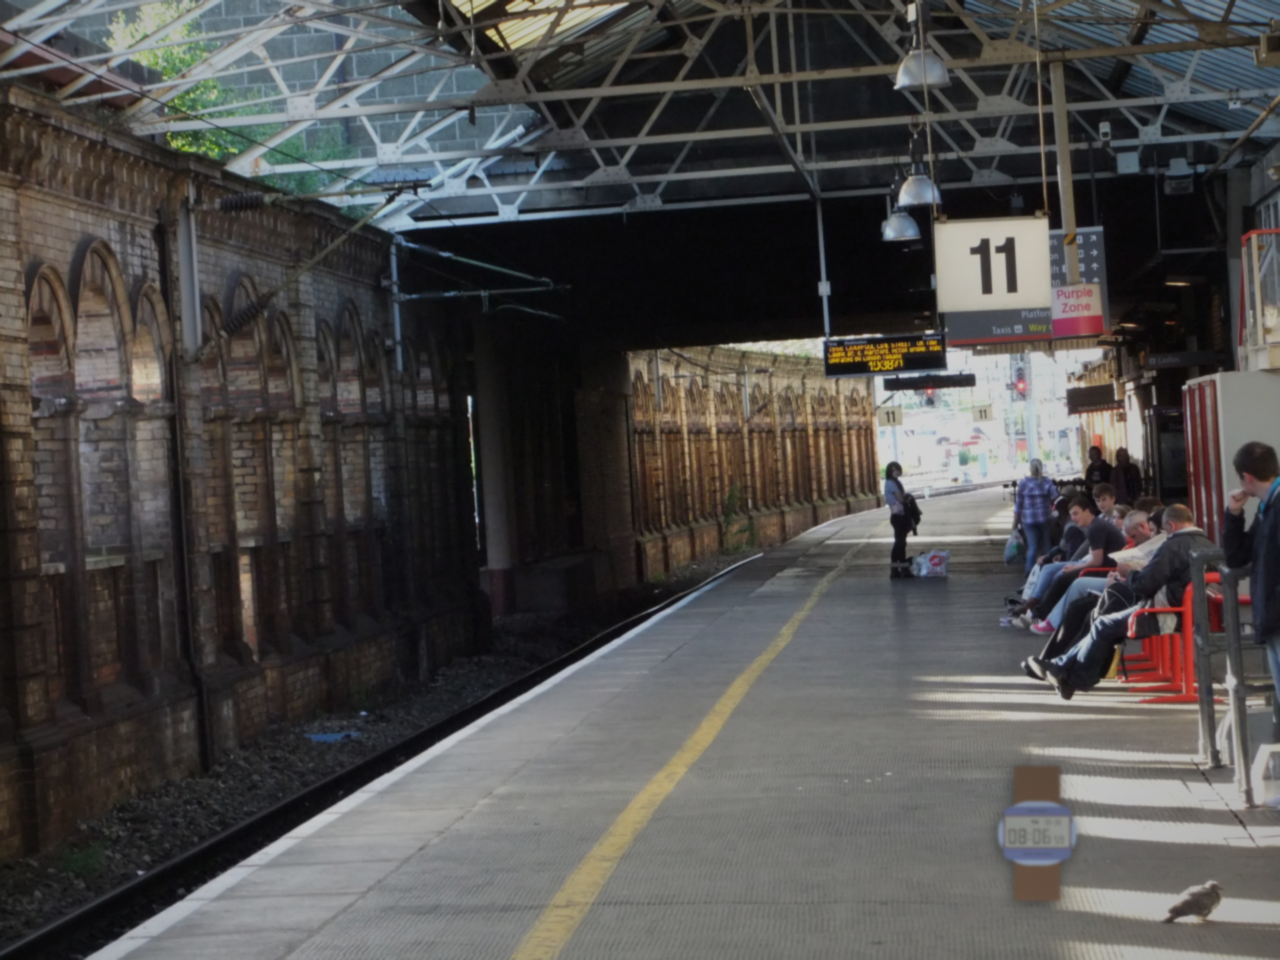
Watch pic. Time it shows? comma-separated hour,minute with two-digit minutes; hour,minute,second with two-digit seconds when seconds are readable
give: 8,06
